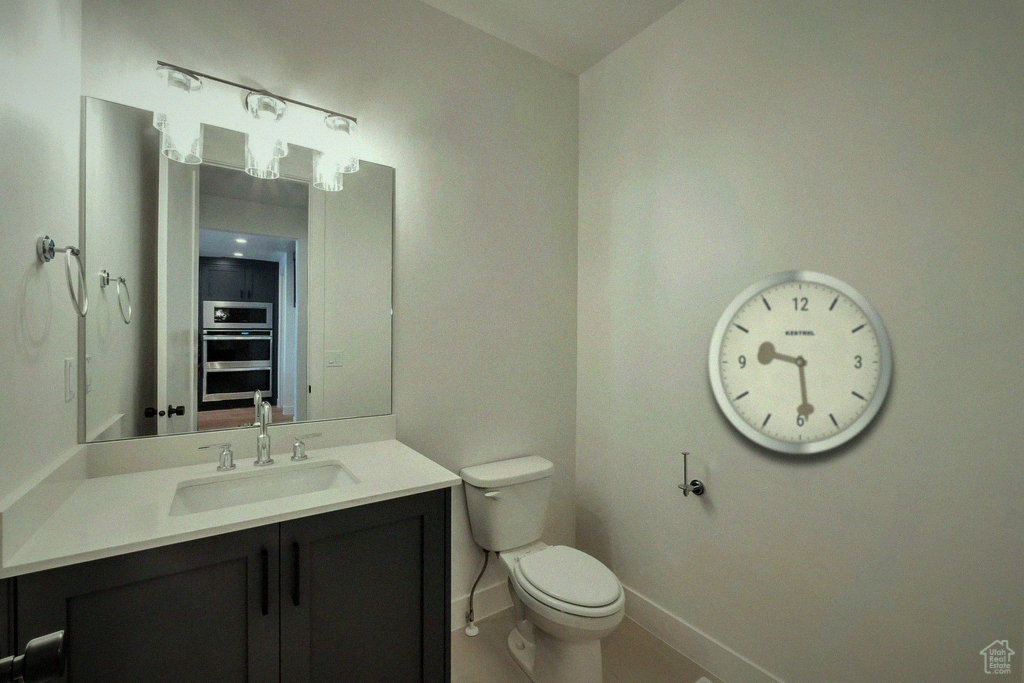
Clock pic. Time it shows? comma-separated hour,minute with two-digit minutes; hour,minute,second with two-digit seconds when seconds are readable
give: 9,29
